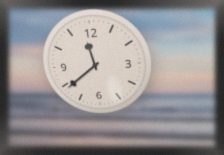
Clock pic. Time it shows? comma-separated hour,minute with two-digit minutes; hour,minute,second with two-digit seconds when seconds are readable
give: 11,39
